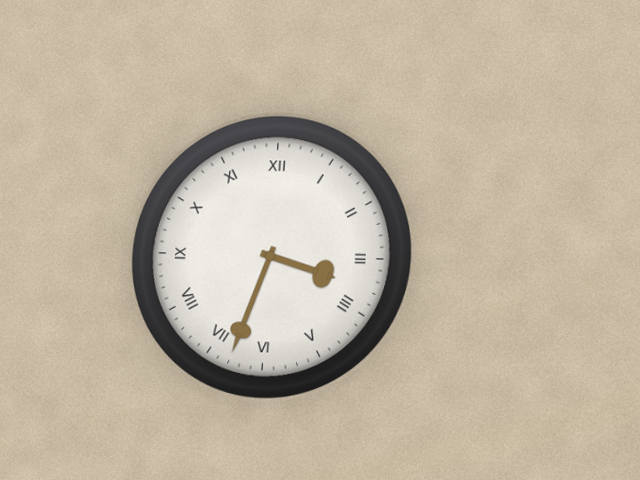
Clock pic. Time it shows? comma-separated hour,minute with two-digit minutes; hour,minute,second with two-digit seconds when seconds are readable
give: 3,33
